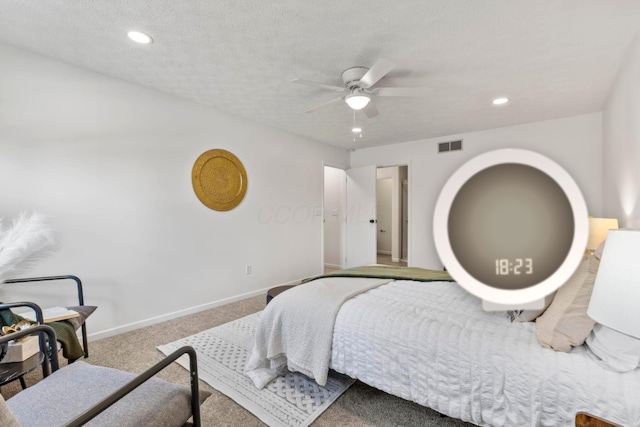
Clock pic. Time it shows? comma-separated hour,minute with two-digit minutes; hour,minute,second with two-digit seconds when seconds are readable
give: 18,23
